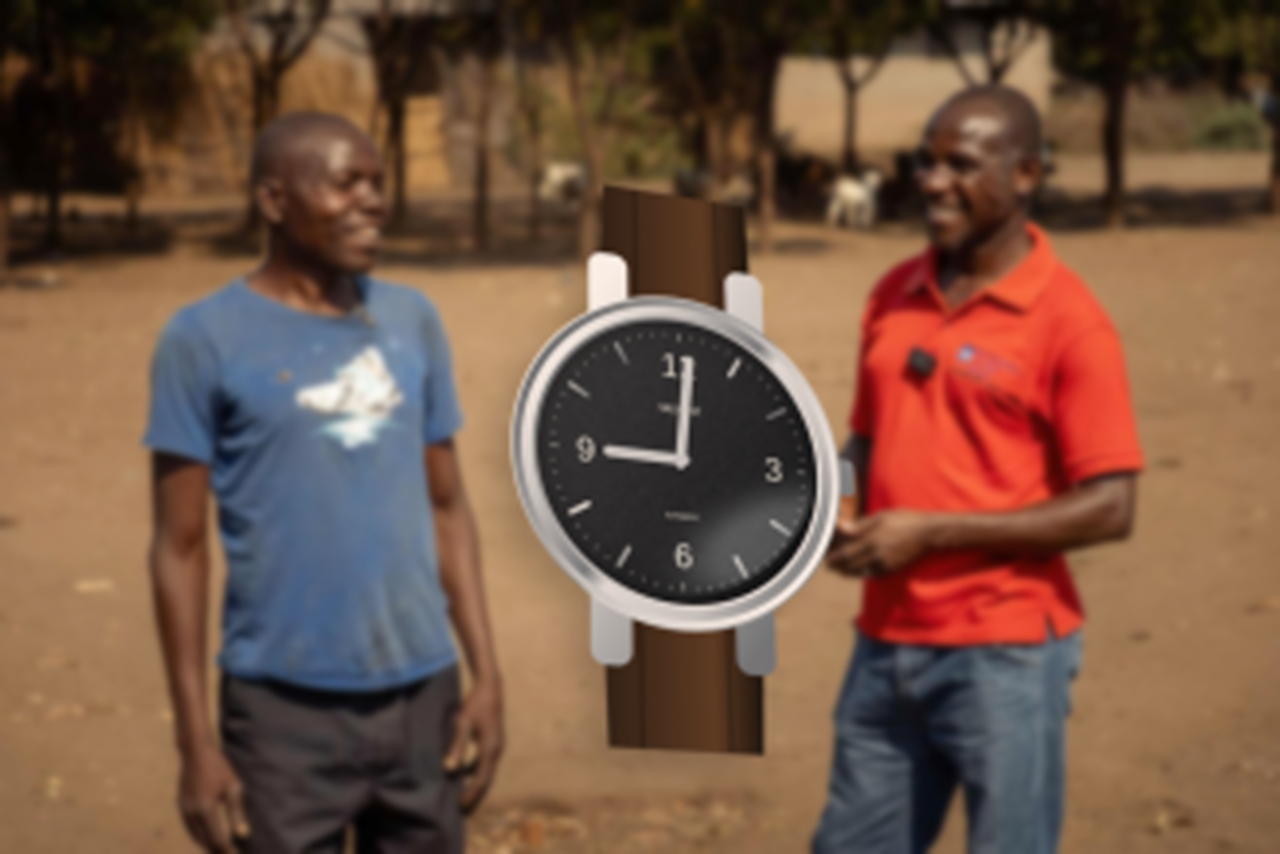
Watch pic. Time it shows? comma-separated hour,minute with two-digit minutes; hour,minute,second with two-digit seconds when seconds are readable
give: 9,01
